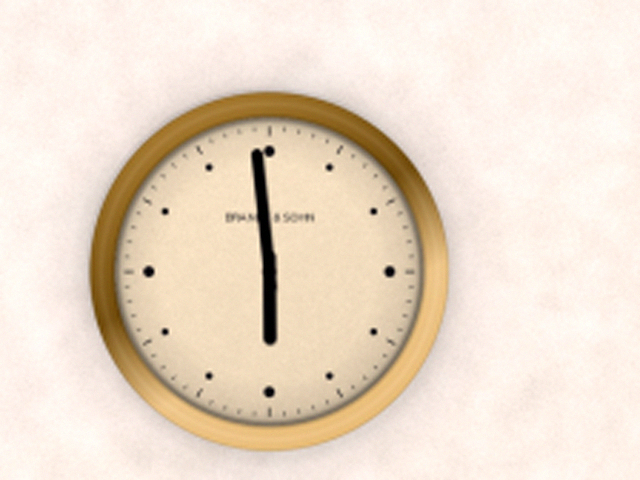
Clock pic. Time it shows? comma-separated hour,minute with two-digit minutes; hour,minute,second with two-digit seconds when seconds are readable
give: 5,59
